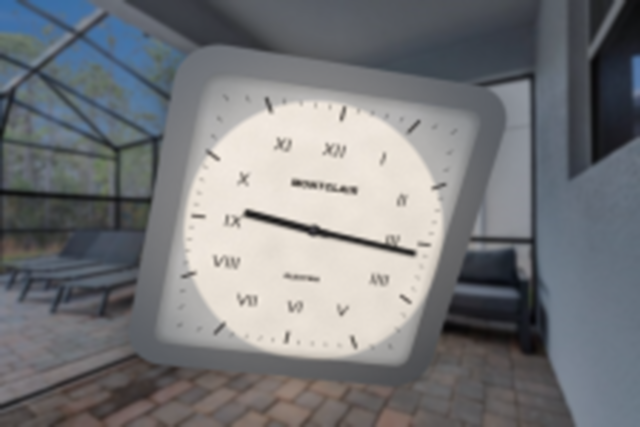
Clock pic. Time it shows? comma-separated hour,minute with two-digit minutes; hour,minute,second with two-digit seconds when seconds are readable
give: 9,16
